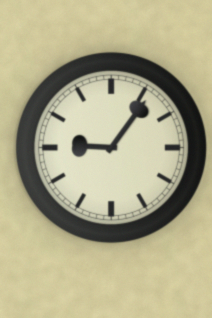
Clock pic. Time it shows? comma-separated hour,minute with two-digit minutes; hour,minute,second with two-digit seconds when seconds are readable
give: 9,06
